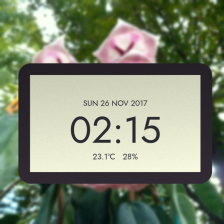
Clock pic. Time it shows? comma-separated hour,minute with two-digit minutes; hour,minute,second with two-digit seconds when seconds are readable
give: 2,15
